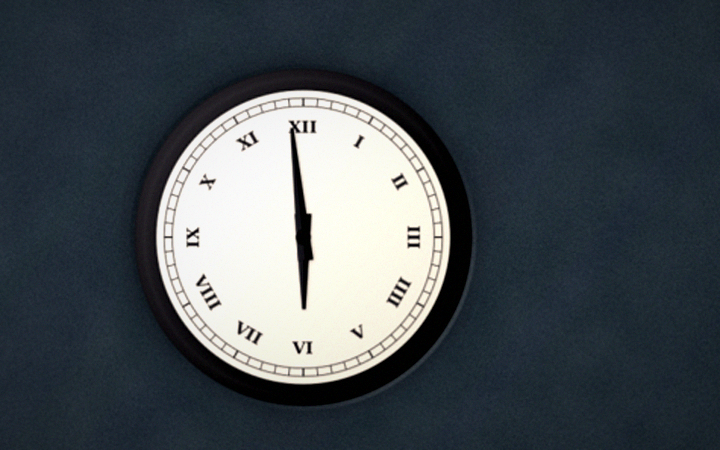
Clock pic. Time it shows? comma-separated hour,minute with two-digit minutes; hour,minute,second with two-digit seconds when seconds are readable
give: 5,59
